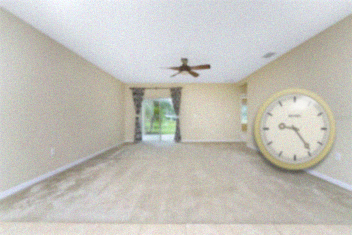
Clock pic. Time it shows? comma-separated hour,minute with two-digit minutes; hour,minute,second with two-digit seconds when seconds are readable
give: 9,24
